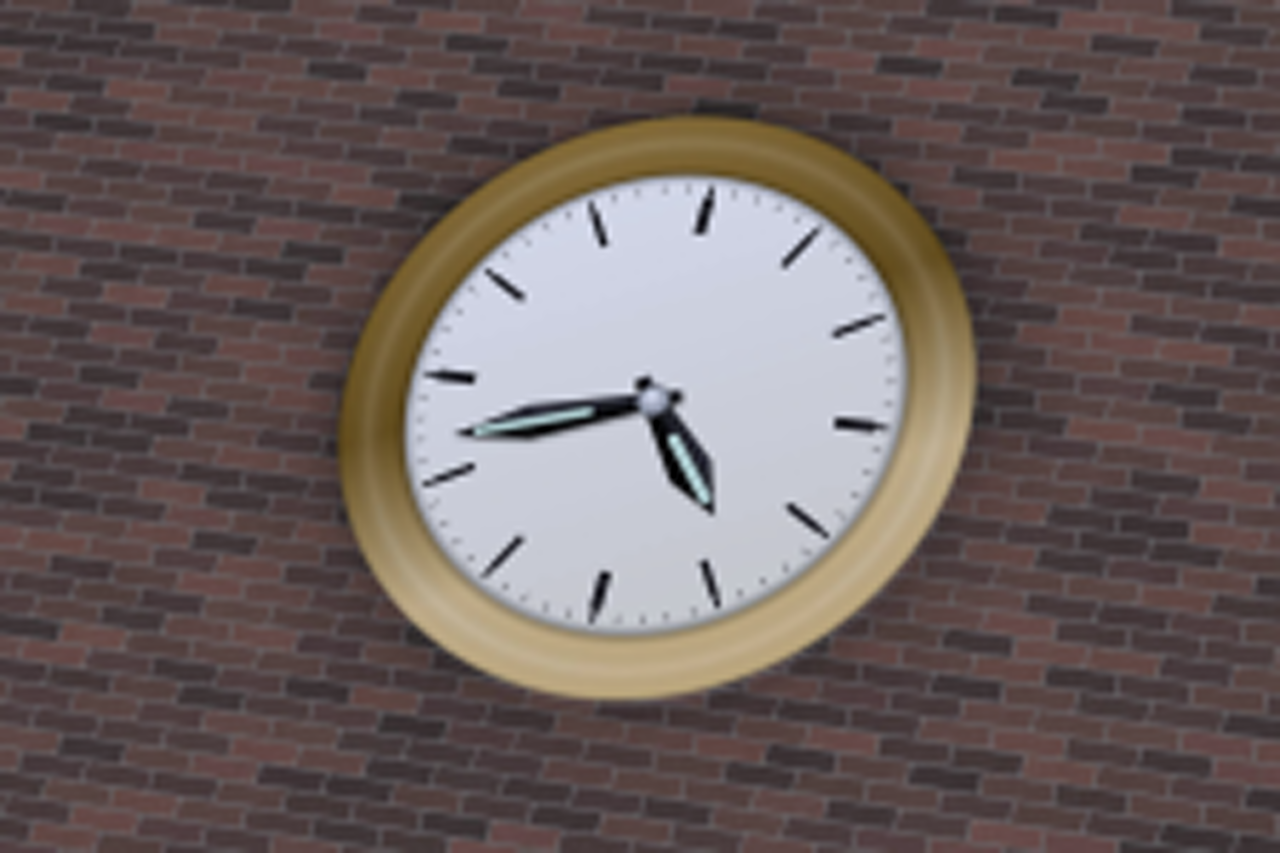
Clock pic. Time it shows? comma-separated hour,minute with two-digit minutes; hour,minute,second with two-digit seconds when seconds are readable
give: 4,42
